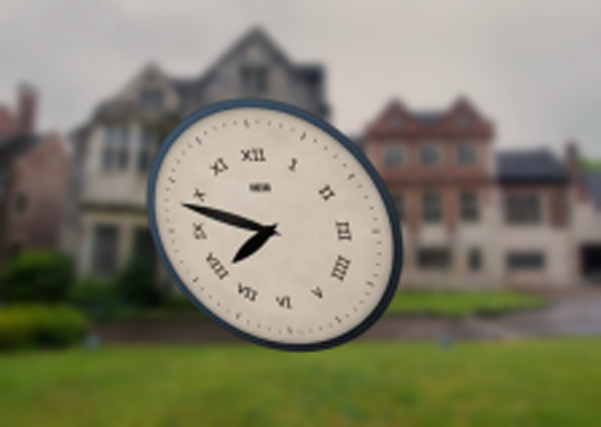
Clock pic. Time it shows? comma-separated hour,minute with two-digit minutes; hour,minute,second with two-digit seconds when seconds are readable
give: 7,48
